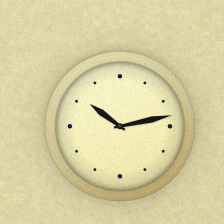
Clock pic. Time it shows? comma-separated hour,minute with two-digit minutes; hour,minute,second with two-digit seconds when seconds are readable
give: 10,13
